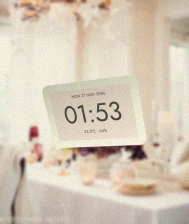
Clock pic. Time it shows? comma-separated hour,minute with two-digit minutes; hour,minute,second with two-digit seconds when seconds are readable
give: 1,53
